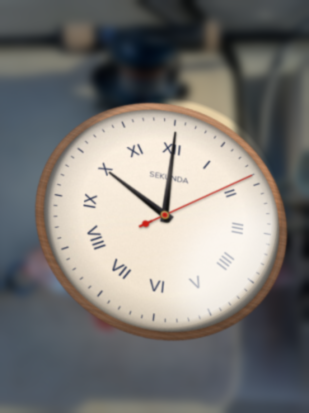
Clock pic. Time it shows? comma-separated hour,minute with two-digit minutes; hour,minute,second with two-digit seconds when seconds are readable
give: 10,00,09
